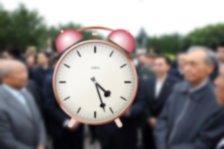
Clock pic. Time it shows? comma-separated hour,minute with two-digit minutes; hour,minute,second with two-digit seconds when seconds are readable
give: 4,27
